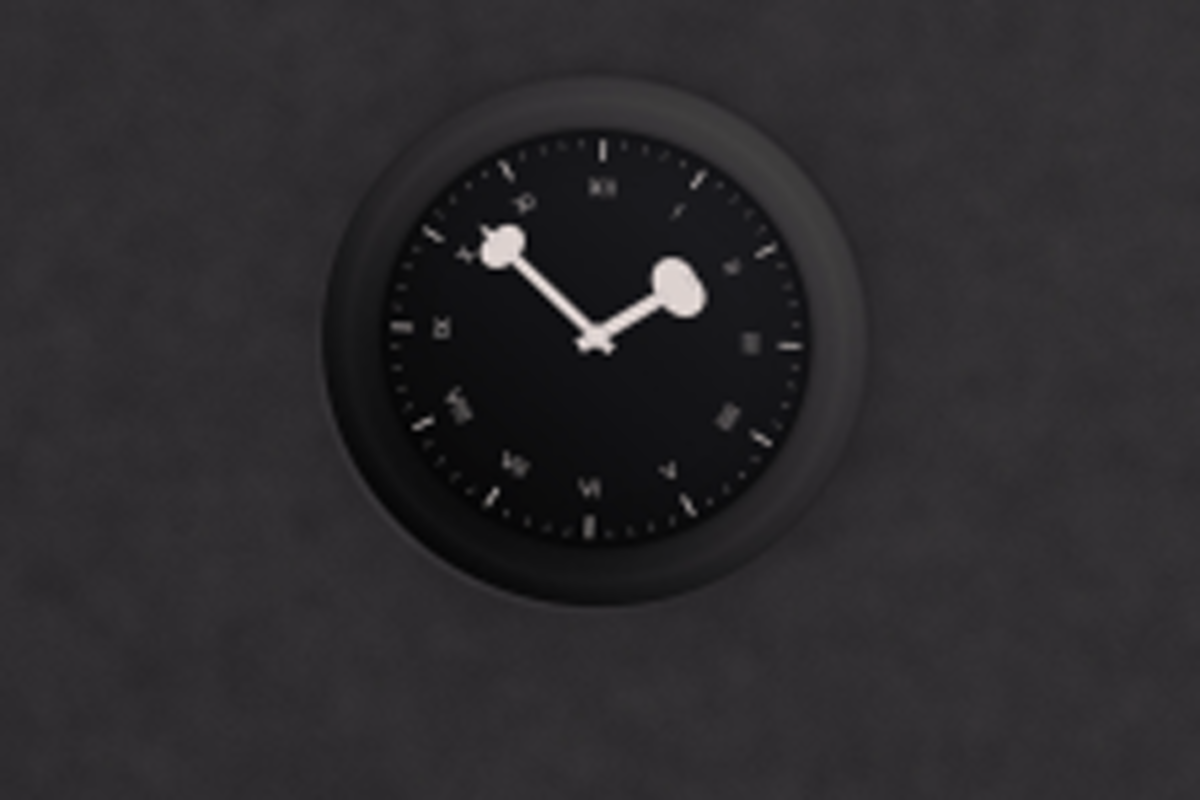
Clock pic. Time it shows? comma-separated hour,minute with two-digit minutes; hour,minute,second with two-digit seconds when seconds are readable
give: 1,52
